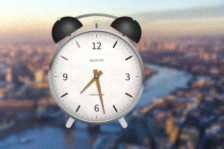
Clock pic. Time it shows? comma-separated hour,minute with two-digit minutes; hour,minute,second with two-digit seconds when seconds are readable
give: 7,28
